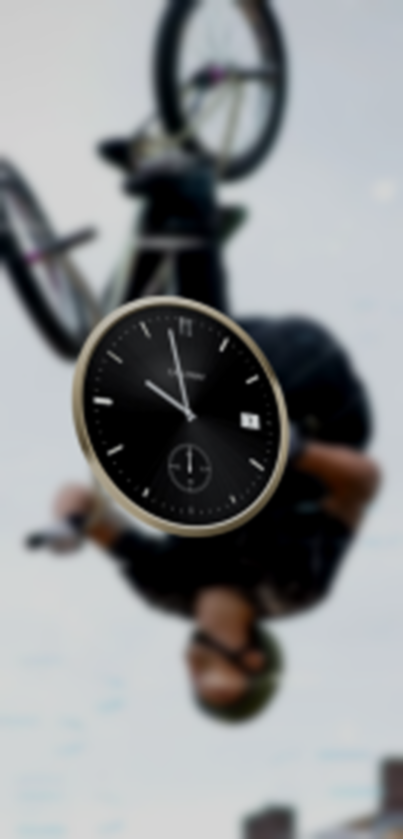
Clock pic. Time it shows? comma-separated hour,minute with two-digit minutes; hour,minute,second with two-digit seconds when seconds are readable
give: 9,58
